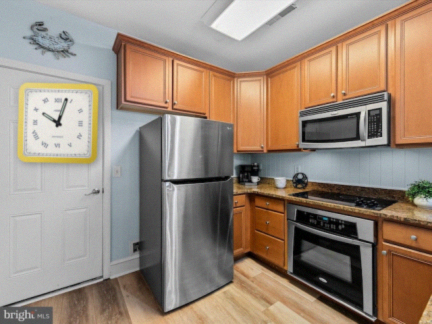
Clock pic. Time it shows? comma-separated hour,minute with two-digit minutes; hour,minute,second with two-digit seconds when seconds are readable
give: 10,03
